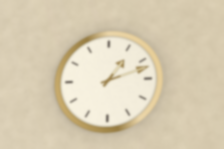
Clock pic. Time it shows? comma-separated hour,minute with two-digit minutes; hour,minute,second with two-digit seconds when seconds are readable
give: 1,12
